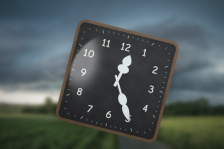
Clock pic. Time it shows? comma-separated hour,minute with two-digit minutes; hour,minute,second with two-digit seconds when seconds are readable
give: 12,25
